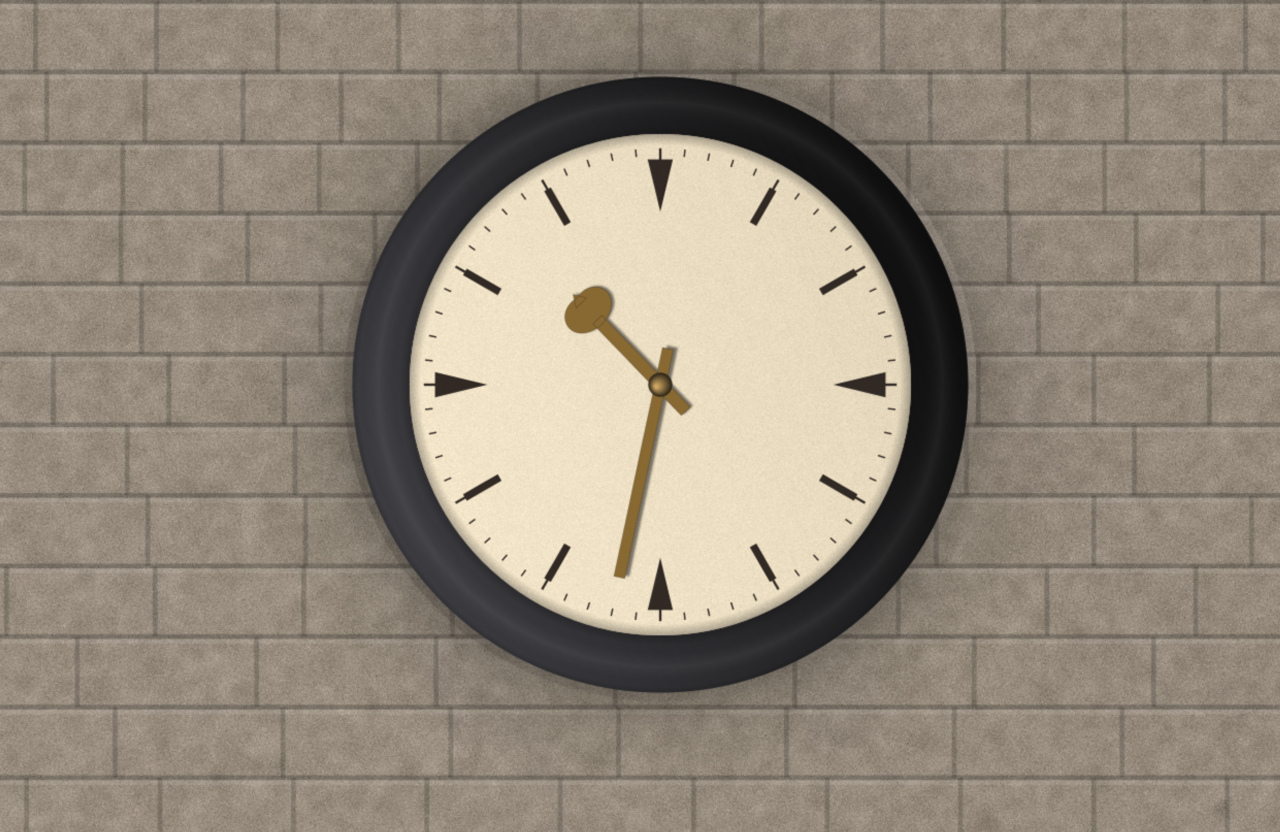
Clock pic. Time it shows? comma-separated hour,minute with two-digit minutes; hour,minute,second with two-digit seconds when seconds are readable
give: 10,32
